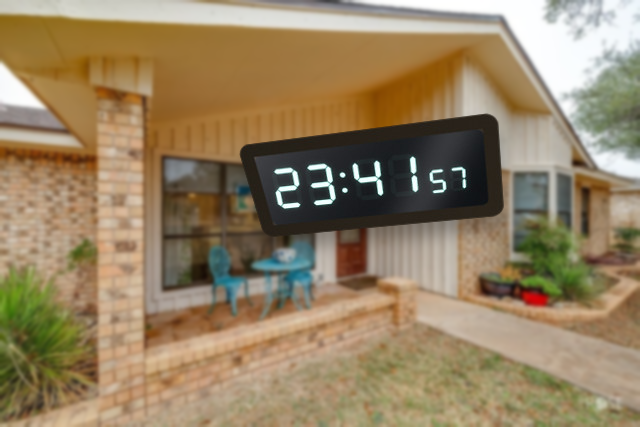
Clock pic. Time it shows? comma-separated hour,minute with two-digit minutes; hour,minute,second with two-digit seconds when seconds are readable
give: 23,41,57
